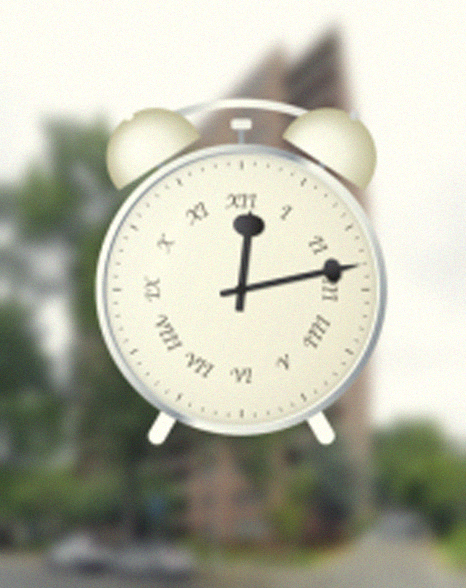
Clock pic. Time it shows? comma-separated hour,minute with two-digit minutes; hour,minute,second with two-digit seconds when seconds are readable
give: 12,13
